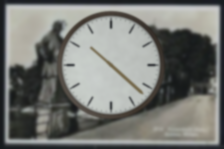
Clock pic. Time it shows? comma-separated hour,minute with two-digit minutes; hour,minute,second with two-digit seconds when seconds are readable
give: 10,22
